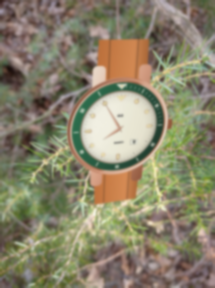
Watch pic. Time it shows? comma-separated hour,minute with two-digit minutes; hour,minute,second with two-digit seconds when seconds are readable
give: 7,55
